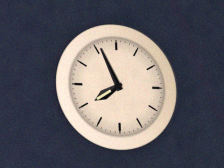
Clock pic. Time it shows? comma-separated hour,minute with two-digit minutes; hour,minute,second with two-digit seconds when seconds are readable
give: 7,56
